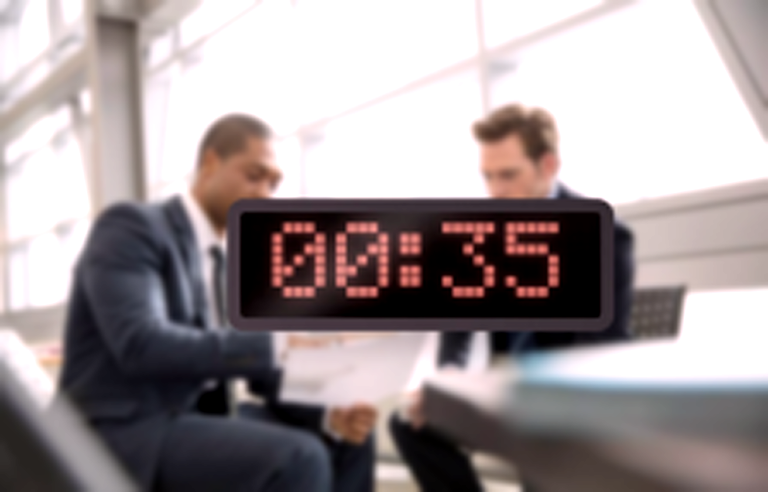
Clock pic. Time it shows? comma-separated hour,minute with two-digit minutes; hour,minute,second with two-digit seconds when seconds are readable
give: 0,35
